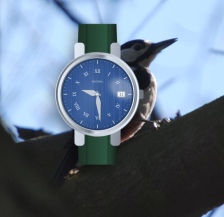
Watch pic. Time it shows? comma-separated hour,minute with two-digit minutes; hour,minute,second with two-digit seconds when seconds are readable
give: 9,29
